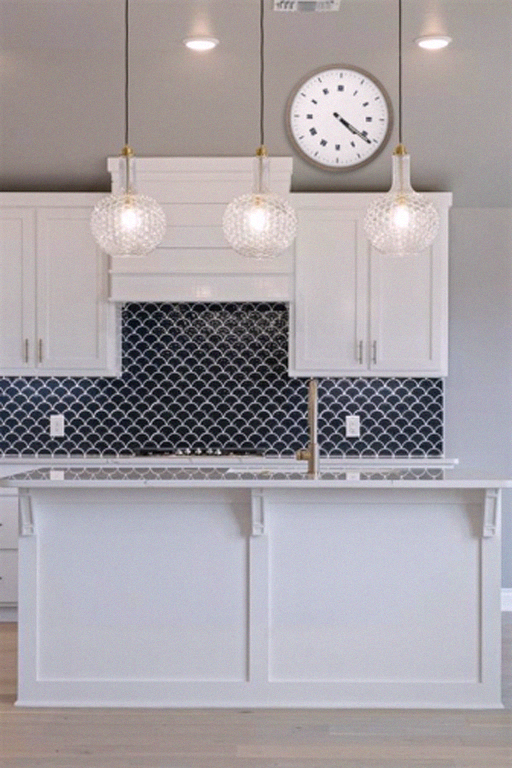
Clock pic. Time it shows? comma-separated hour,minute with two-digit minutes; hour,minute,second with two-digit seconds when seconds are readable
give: 4,21
